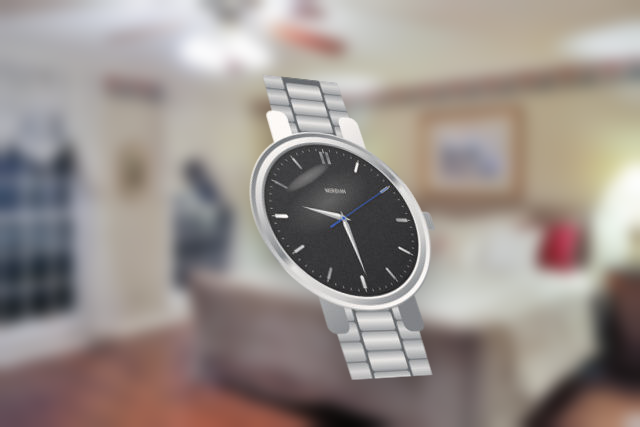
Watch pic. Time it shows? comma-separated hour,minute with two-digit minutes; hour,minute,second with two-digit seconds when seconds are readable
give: 9,29,10
